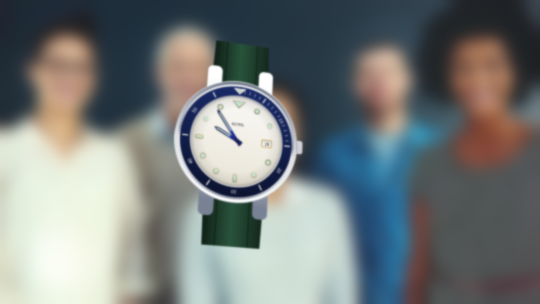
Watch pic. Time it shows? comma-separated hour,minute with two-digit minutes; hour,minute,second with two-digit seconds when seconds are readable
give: 9,54
